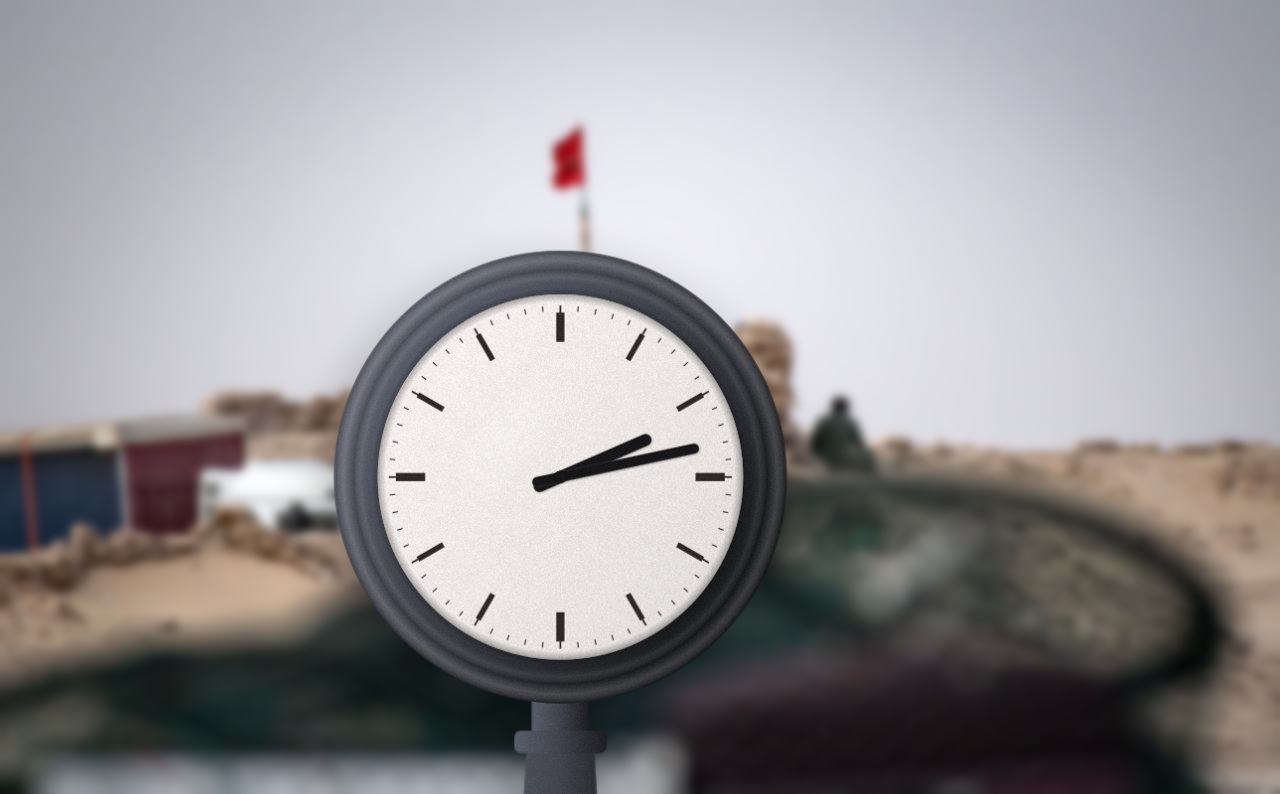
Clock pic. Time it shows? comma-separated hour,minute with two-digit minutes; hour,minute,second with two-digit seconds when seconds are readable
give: 2,13
